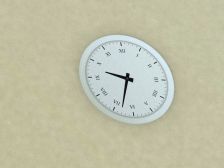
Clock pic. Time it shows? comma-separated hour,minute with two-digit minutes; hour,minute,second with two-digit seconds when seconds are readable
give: 9,33
